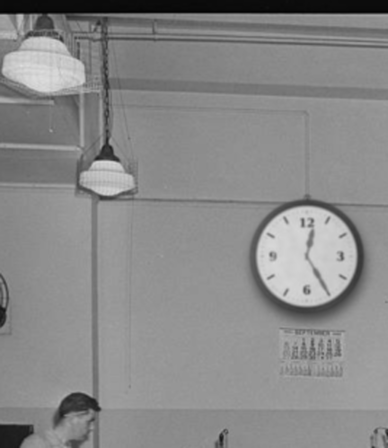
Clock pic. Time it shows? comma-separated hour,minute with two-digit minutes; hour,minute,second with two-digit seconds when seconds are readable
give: 12,25
